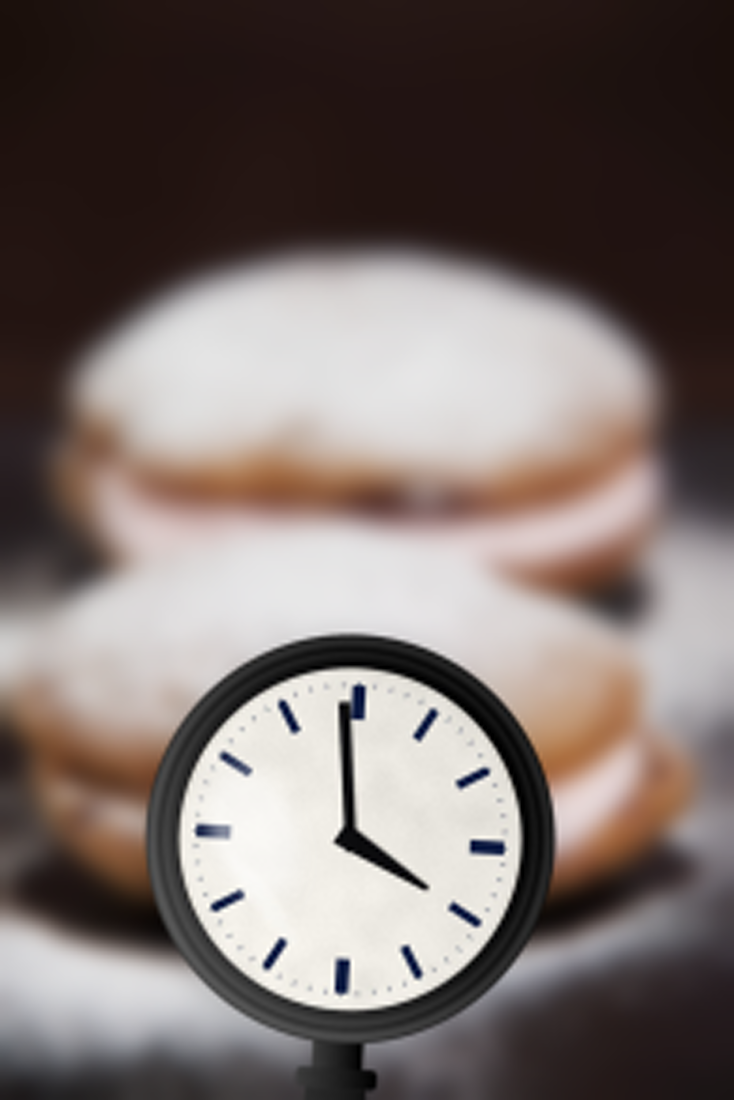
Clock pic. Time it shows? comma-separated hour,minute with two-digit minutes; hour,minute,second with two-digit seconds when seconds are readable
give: 3,59
